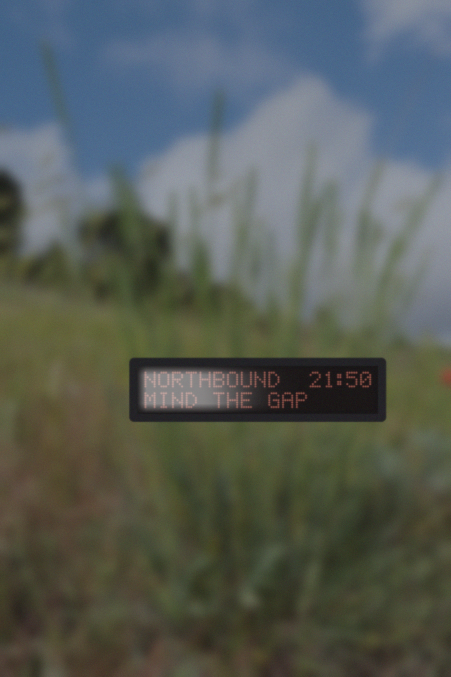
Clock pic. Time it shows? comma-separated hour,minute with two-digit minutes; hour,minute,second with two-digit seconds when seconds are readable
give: 21,50
